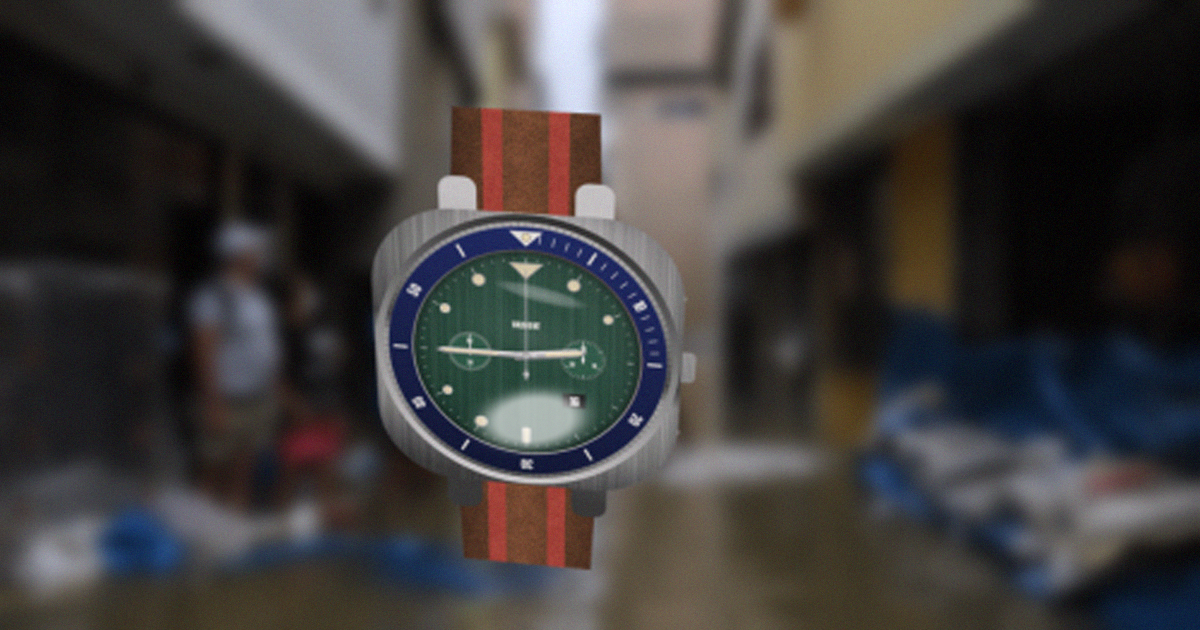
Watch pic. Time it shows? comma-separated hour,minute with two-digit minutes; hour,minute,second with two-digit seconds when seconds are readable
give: 2,45
